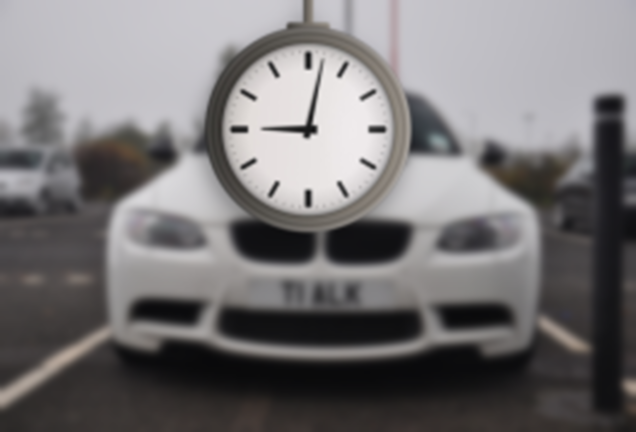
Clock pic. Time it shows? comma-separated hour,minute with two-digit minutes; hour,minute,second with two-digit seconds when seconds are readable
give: 9,02
